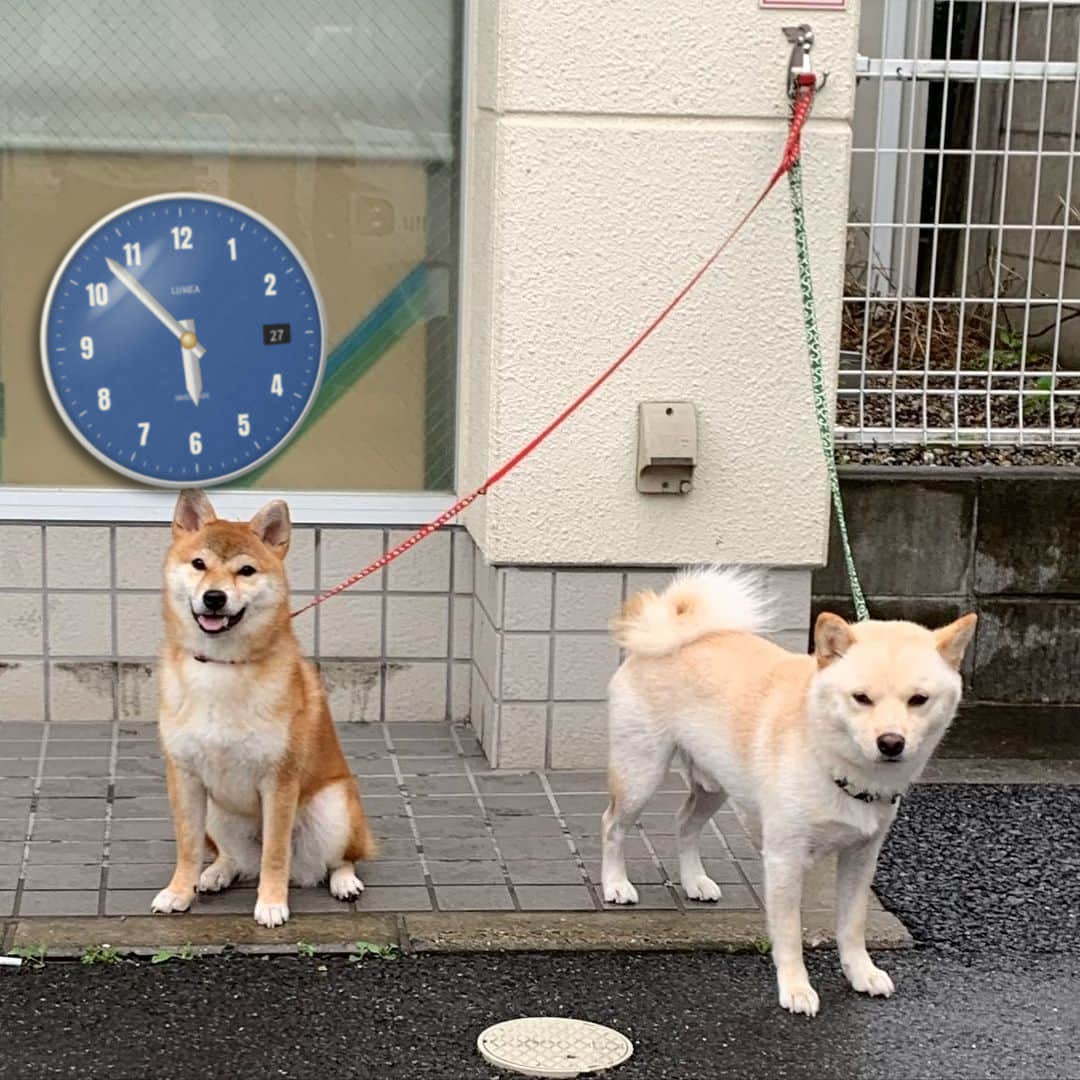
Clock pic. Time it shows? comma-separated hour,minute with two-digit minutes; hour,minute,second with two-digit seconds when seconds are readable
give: 5,53
